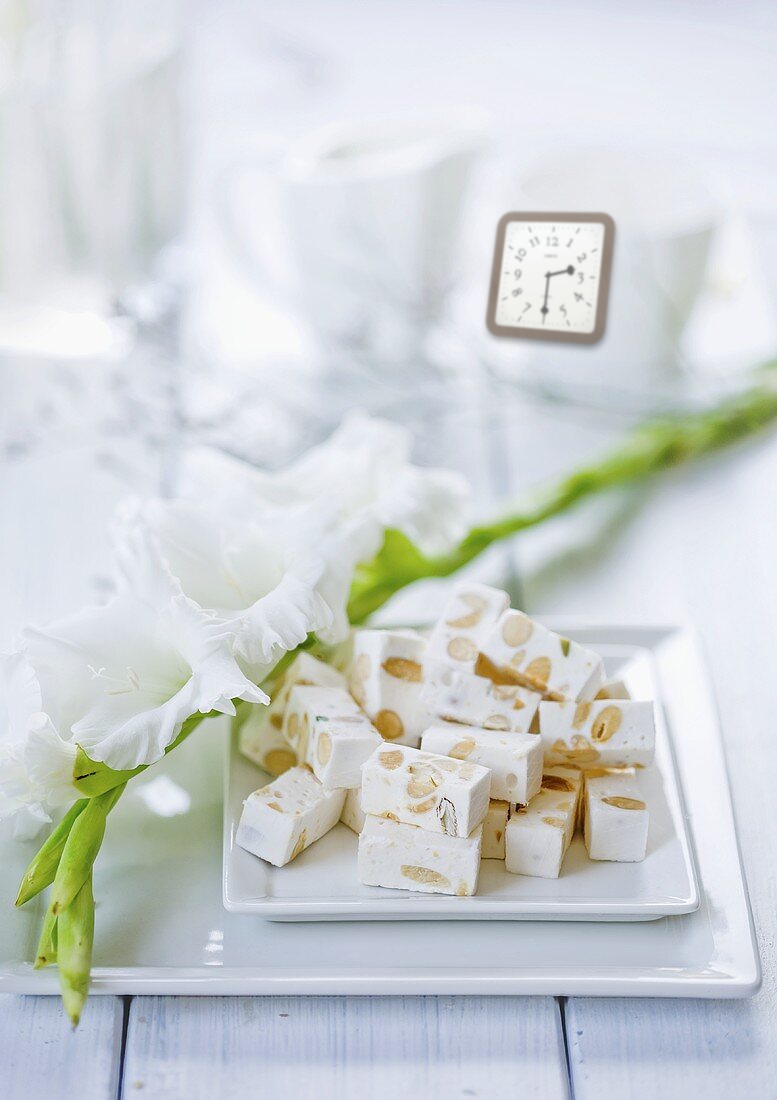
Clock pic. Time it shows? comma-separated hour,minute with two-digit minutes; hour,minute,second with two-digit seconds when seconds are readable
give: 2,30
